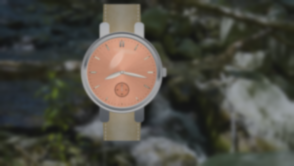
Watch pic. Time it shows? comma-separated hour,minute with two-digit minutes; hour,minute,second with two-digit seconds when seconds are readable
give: 8,17
